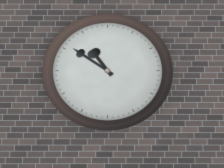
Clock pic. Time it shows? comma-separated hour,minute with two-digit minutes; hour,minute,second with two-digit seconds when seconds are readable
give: 10,51
